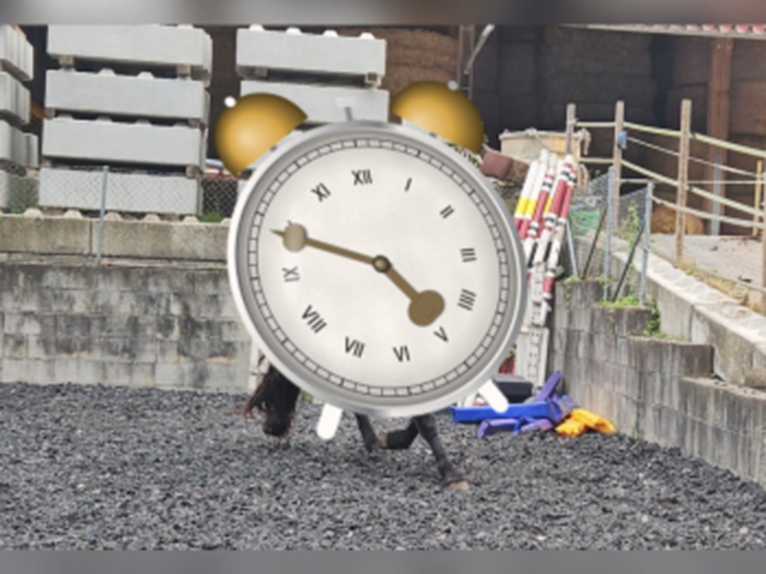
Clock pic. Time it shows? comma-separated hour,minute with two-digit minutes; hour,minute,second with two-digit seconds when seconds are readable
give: 4,49
